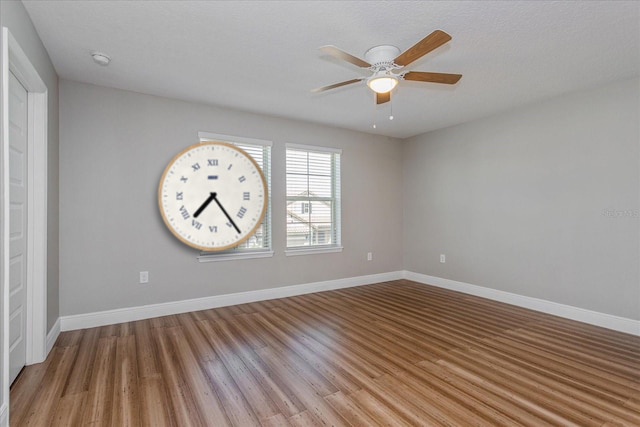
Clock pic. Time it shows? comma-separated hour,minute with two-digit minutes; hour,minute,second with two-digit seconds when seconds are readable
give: 7,24
